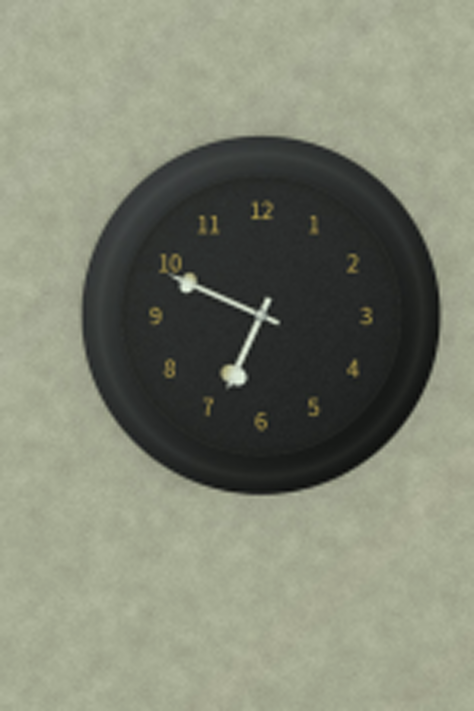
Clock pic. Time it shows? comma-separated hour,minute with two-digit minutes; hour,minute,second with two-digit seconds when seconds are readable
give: 6,49
